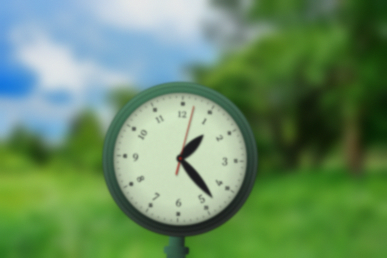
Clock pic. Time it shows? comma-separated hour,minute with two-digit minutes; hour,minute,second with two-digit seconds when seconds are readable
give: 1,23,02
